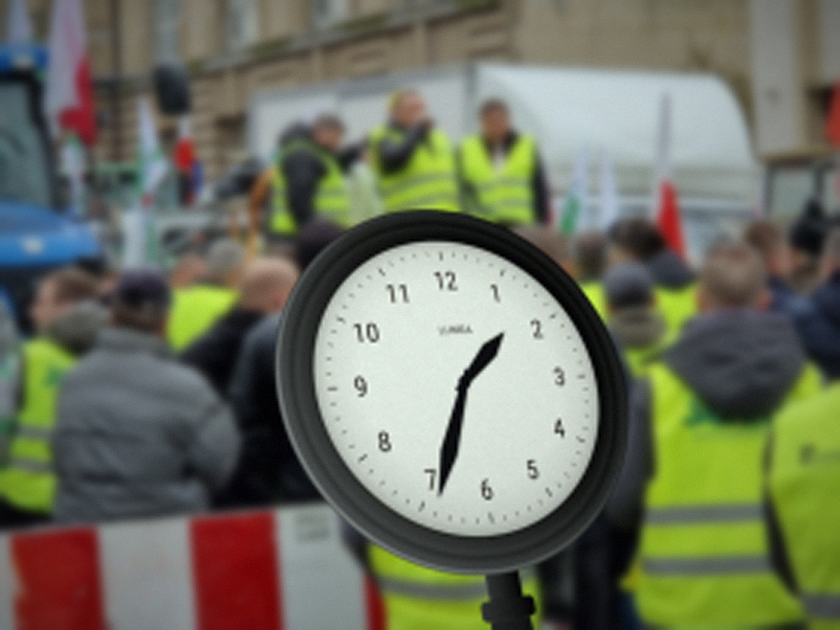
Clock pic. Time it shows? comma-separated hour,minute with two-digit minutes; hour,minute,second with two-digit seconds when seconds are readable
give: 1,34
